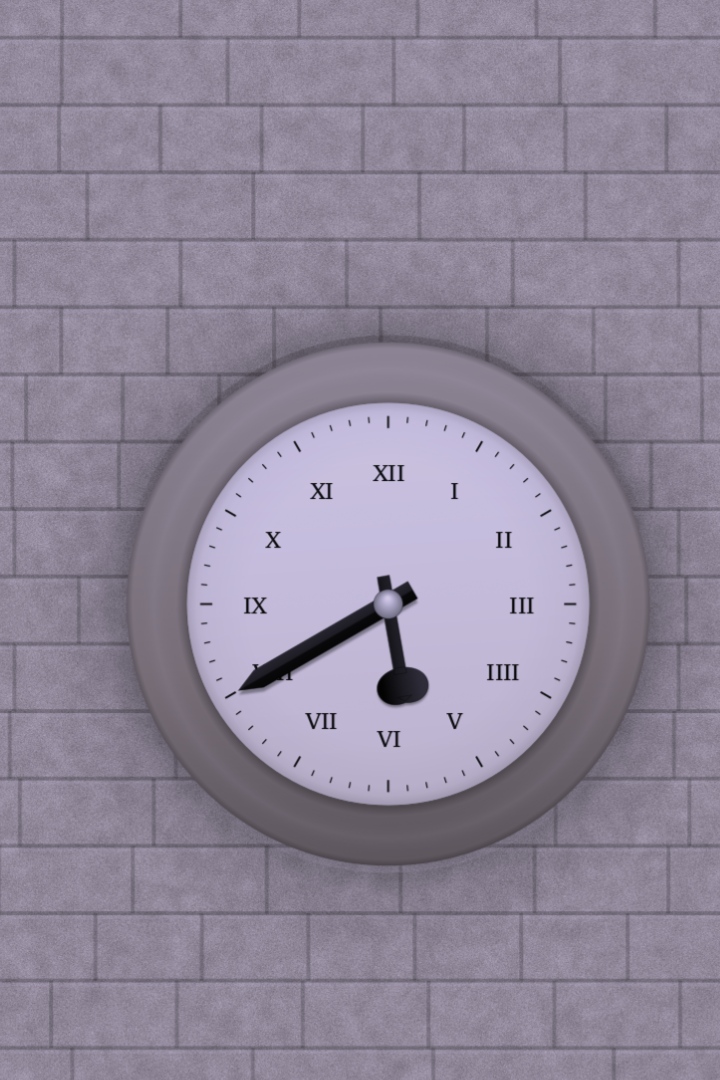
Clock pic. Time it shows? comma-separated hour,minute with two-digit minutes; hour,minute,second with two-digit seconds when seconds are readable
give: 5,40
